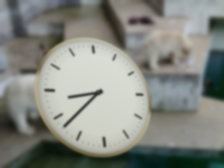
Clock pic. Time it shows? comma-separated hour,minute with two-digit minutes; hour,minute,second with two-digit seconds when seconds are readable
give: 8,38
